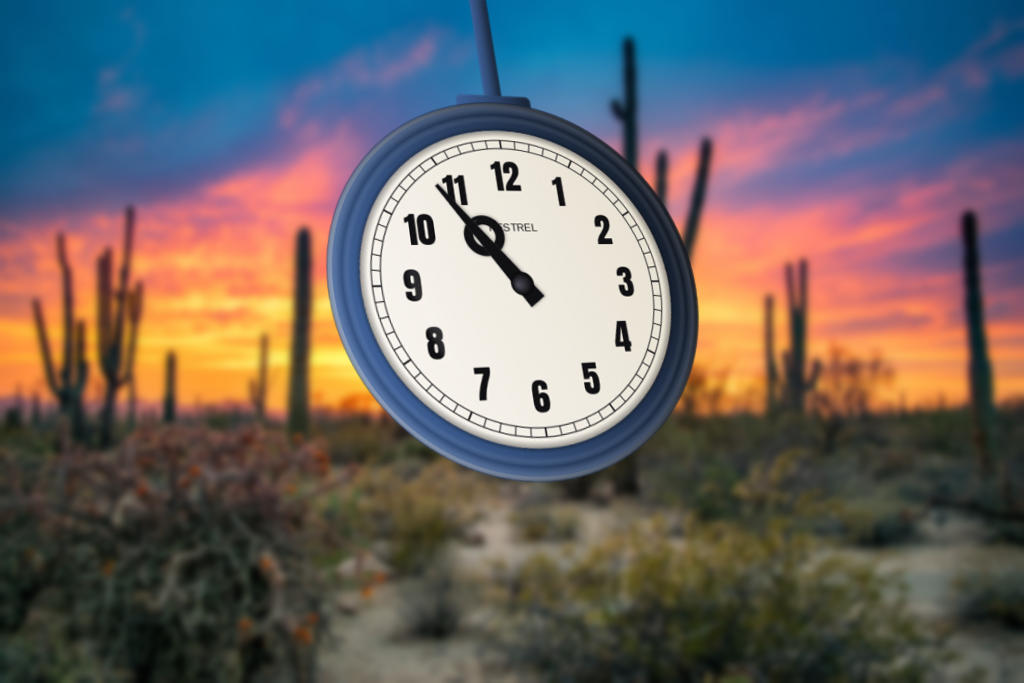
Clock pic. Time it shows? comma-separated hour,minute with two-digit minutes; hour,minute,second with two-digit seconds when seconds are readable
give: 10,54
